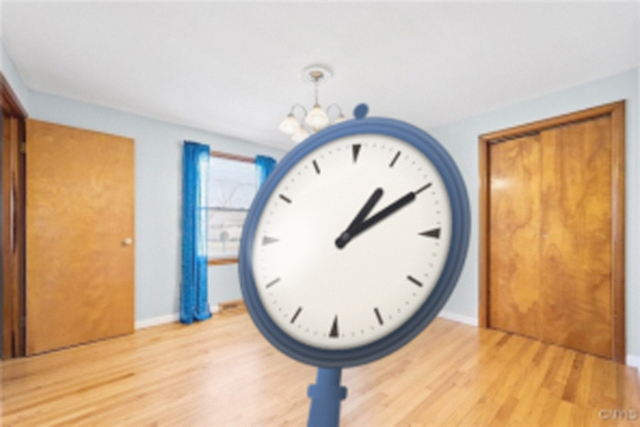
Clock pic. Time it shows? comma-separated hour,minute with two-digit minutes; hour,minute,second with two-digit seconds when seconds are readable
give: 1,10
